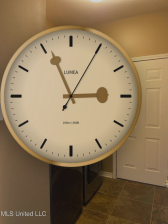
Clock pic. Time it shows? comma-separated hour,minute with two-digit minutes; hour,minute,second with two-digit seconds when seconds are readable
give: 2,56,05
